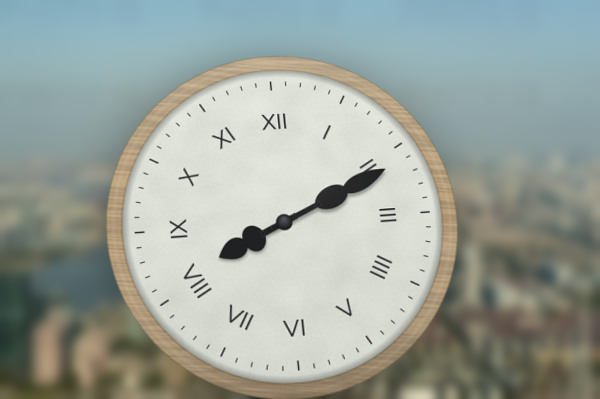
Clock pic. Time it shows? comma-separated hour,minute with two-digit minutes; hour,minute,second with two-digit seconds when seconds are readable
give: 8,11
